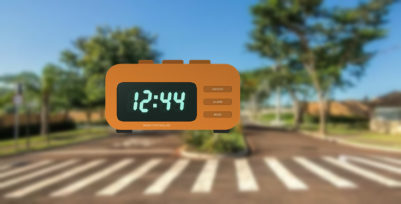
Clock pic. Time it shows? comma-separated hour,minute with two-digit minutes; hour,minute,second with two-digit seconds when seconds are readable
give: 12,44
